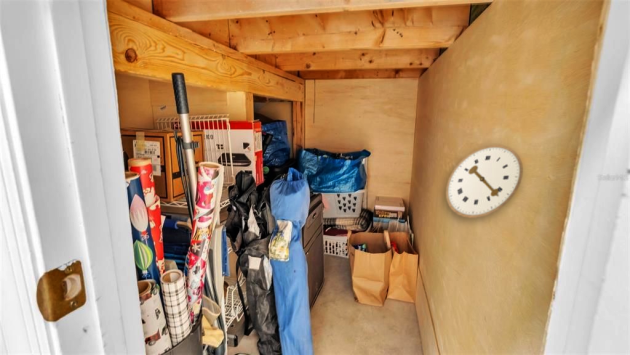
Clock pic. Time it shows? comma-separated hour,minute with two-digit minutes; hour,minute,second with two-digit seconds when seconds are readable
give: 10,22
